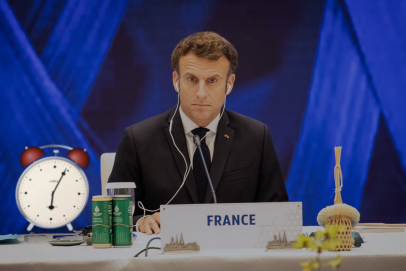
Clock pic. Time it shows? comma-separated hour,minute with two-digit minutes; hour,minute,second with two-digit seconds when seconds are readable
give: 6,04
